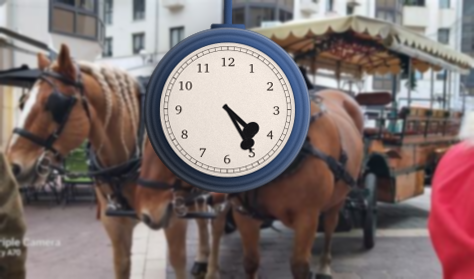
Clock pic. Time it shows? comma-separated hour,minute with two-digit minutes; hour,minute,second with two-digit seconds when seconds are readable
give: 4,25
